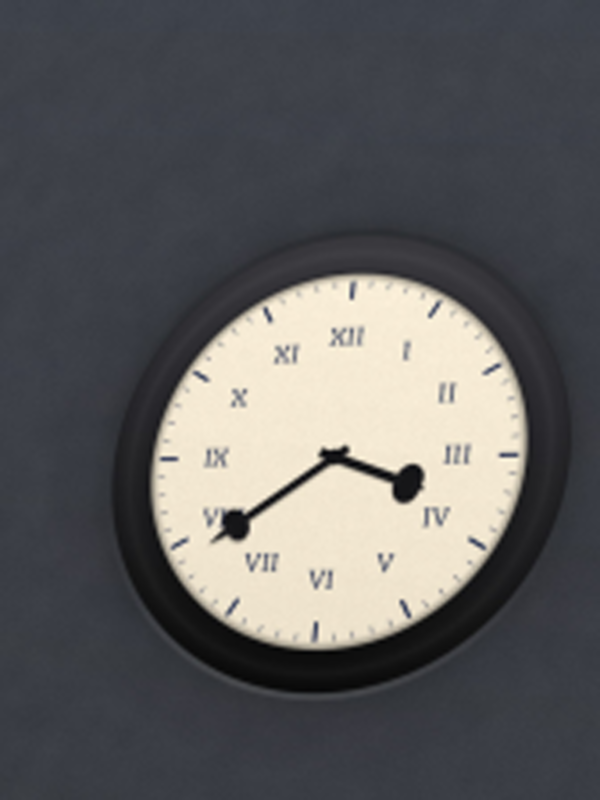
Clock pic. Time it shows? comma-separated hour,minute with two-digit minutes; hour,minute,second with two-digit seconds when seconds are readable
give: 3,39
